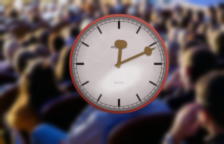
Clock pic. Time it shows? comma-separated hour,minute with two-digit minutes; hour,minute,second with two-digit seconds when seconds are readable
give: 12,11
